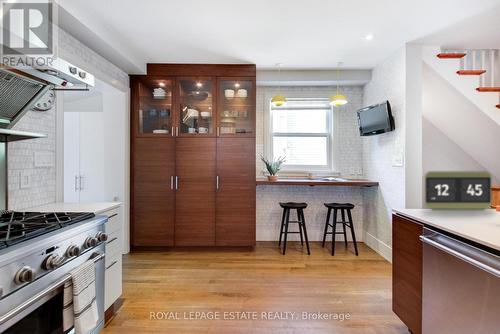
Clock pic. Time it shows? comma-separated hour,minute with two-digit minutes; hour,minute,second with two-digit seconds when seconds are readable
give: 12,45
